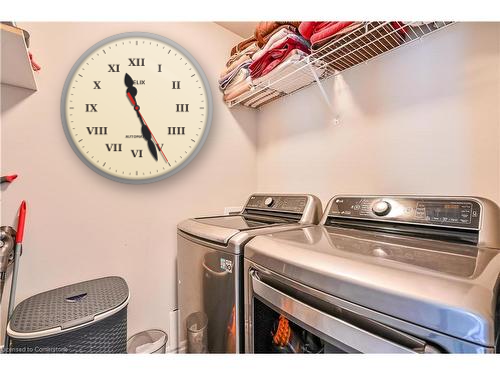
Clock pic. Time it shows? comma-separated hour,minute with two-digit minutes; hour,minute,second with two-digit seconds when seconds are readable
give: 11,26,25
